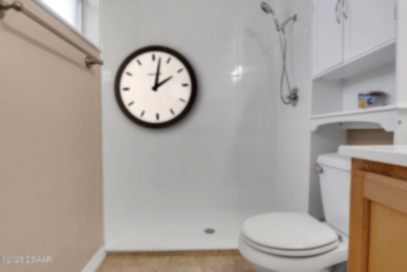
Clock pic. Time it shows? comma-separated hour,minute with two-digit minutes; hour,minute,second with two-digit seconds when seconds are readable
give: 2,02
